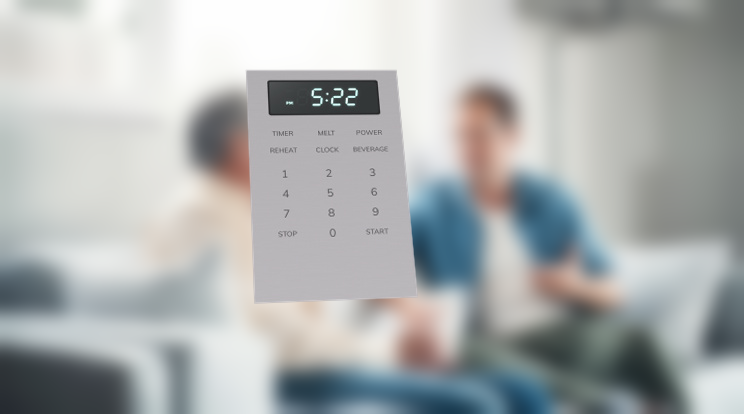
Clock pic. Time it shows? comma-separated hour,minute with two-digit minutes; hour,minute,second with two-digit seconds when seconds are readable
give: 5,22
